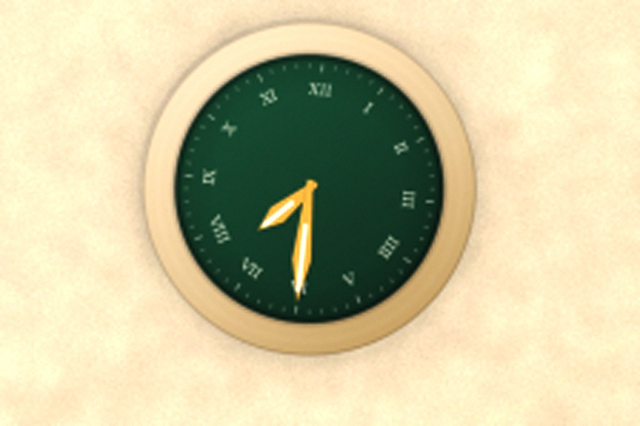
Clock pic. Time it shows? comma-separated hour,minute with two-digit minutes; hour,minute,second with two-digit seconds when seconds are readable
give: 7,30
